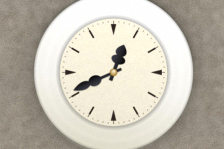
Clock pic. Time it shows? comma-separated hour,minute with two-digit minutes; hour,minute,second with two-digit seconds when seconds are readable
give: 12,41
